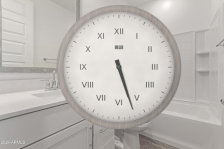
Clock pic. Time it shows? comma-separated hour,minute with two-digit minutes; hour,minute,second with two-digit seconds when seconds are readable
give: 5,27
